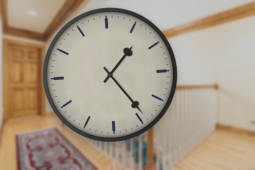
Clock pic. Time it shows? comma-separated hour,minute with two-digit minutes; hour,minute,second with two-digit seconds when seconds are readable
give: 1,24
